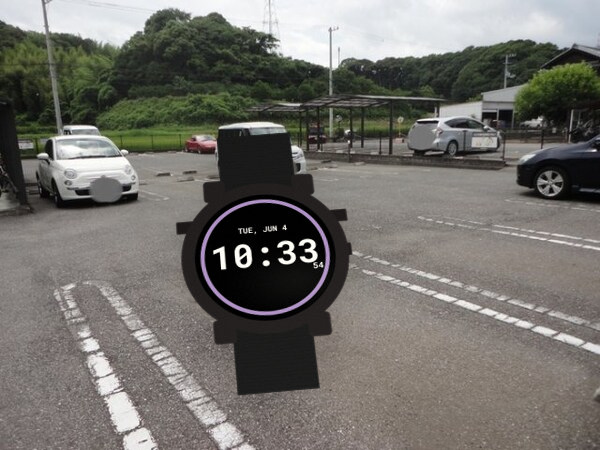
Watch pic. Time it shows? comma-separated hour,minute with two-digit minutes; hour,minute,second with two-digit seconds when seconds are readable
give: 10,33,54
